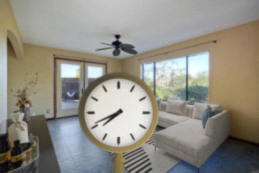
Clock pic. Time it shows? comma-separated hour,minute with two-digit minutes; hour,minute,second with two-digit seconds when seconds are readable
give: 7,41
